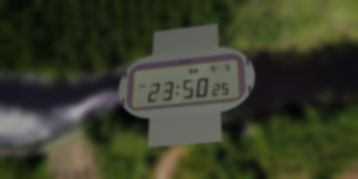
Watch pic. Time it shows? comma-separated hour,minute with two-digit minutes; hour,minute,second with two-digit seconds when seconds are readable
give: 23,50,25
